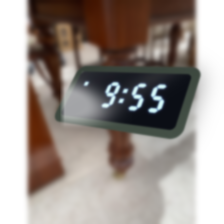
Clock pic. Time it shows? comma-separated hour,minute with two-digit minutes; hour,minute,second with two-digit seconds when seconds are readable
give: 9,55
